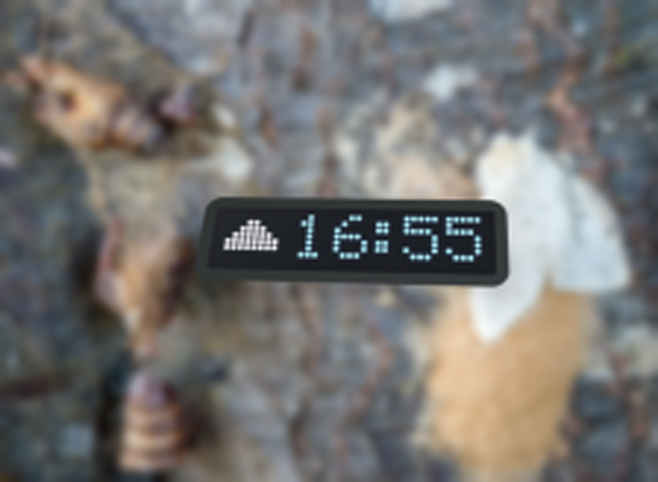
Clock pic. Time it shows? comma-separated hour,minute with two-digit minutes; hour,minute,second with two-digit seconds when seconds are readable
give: 16,55
